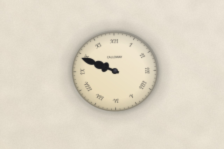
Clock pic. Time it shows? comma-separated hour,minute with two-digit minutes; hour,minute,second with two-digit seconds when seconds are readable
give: 9,49
